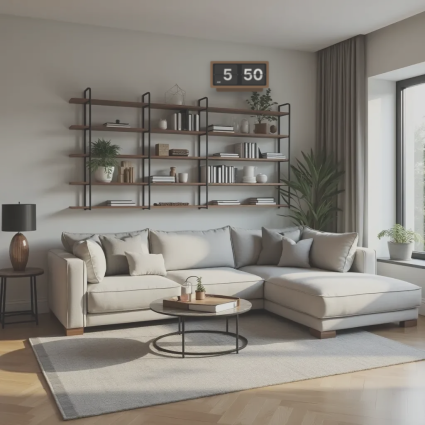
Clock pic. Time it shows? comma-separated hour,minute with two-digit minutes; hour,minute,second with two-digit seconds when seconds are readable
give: 5,50
